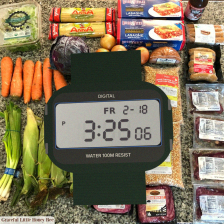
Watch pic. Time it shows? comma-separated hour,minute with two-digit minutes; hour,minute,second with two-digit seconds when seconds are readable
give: 3,25,06
